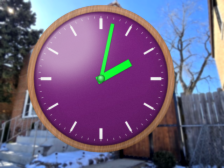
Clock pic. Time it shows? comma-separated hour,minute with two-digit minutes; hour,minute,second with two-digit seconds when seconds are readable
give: 2,02
